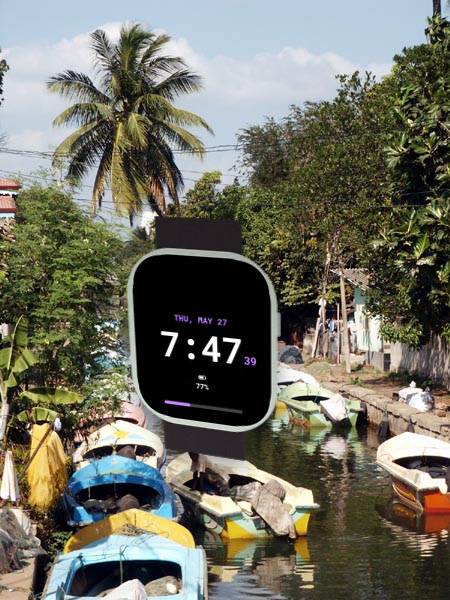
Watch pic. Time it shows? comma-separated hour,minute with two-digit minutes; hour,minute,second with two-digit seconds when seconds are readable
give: 7,47,39
